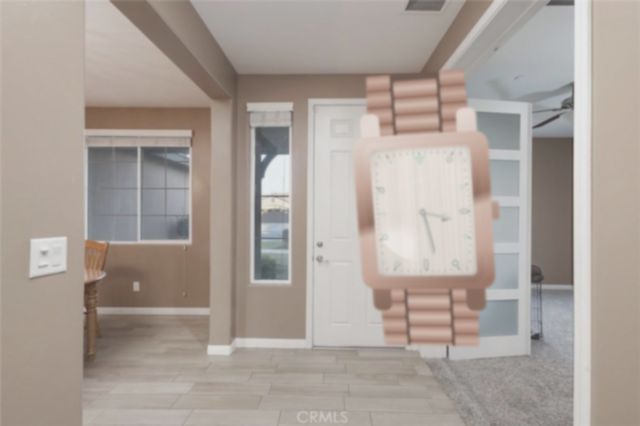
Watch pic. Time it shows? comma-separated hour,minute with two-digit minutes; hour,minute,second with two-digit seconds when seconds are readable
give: 3,28
